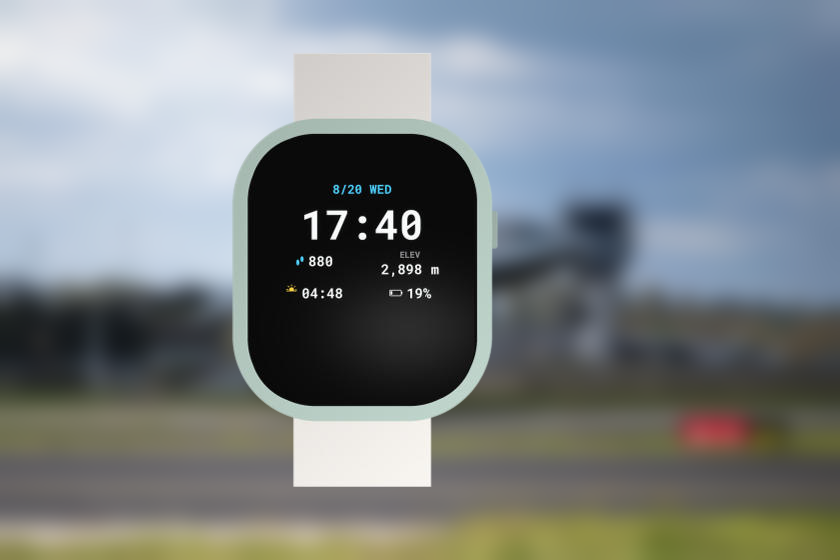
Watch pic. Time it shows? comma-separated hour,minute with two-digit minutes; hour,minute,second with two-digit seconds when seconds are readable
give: 17,40
